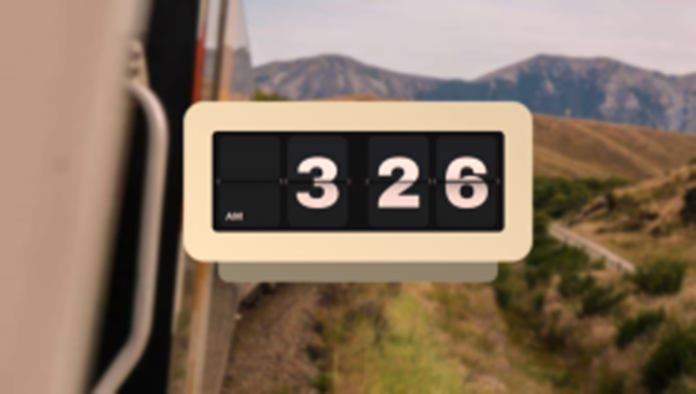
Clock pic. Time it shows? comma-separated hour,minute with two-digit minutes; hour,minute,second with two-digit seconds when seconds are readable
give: 3,26
